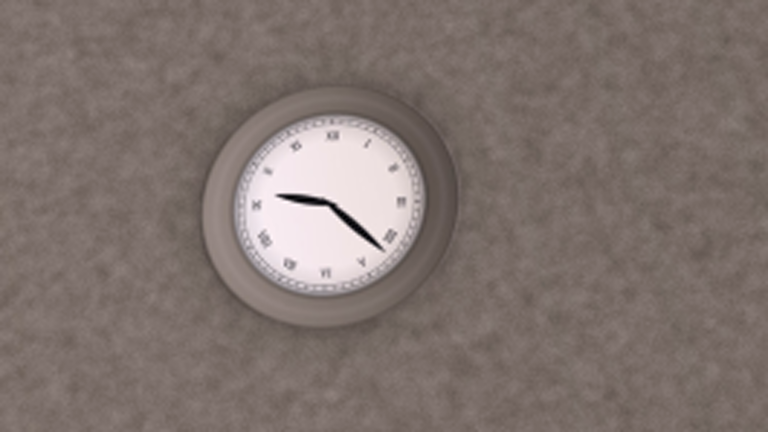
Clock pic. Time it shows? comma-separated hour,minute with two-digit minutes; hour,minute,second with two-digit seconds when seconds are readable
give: 9,22
